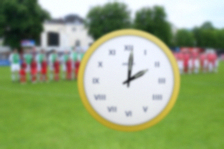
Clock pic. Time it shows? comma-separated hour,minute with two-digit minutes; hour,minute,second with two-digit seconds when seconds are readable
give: 2,01
